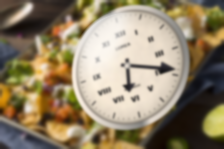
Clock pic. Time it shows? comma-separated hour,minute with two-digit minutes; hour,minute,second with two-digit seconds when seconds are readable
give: 6,19
